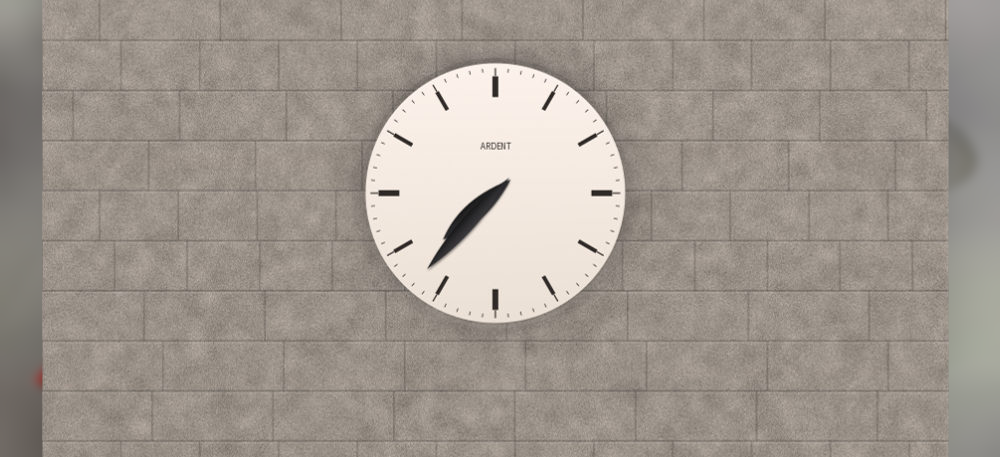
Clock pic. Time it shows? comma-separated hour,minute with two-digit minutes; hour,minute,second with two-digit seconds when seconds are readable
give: 7,37
